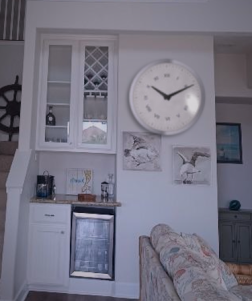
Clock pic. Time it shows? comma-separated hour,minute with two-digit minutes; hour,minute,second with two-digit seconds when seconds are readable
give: 10,11
